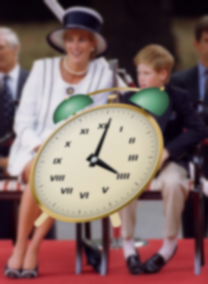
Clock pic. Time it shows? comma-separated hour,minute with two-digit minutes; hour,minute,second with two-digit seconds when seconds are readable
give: 4,01
